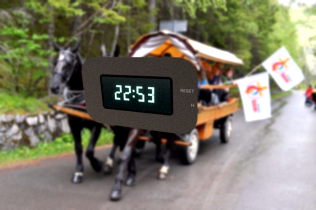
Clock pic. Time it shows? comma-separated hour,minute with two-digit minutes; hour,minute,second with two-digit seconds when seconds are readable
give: 22,53
